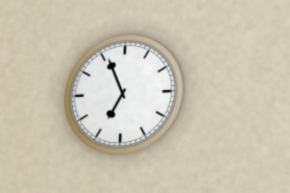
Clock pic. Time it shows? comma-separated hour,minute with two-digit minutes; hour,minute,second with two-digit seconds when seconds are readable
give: 6,56
